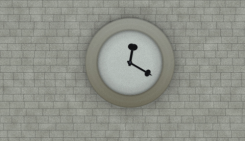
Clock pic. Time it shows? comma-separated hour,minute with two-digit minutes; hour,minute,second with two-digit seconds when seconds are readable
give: 12,20
